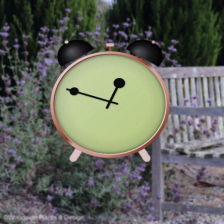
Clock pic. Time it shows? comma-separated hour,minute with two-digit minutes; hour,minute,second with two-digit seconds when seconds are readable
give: 12,48
